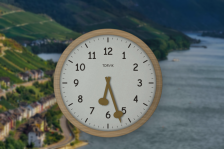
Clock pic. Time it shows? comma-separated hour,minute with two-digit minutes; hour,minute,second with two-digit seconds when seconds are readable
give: 6,27
